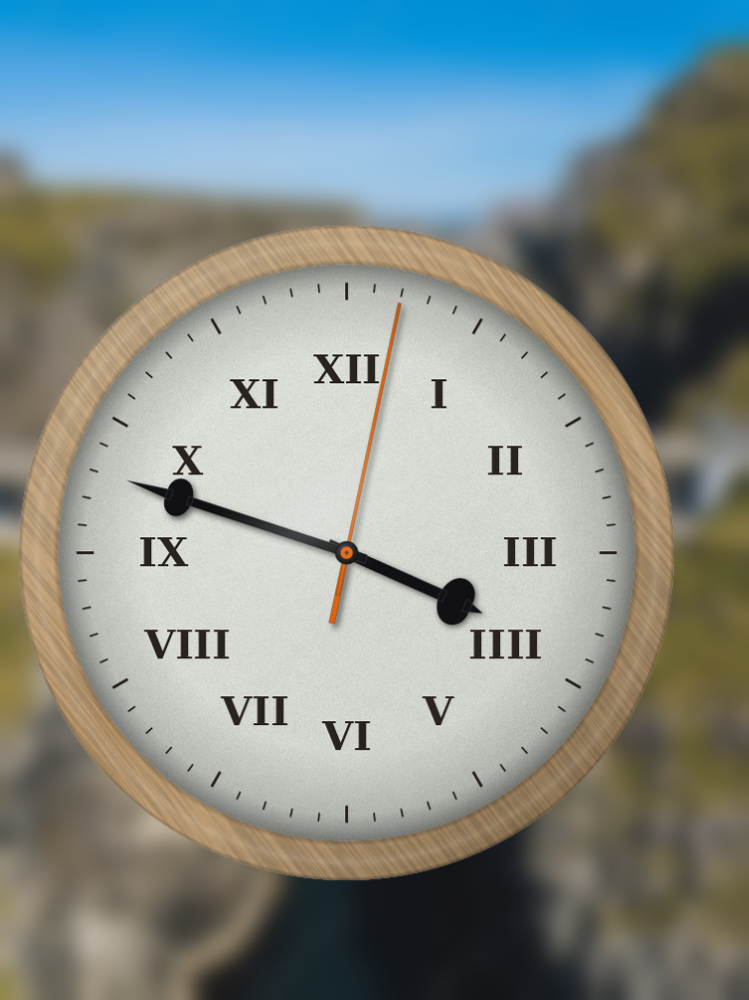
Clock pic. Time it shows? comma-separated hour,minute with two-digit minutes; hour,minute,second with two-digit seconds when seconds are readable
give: 3,48,02
